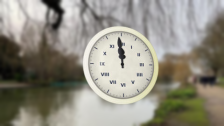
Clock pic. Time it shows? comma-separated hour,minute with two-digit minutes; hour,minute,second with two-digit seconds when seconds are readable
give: 11,59
